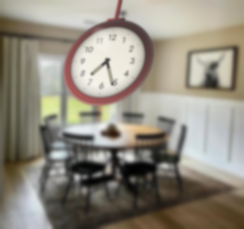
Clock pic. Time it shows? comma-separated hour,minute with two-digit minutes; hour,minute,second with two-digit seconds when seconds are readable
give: 7,26
